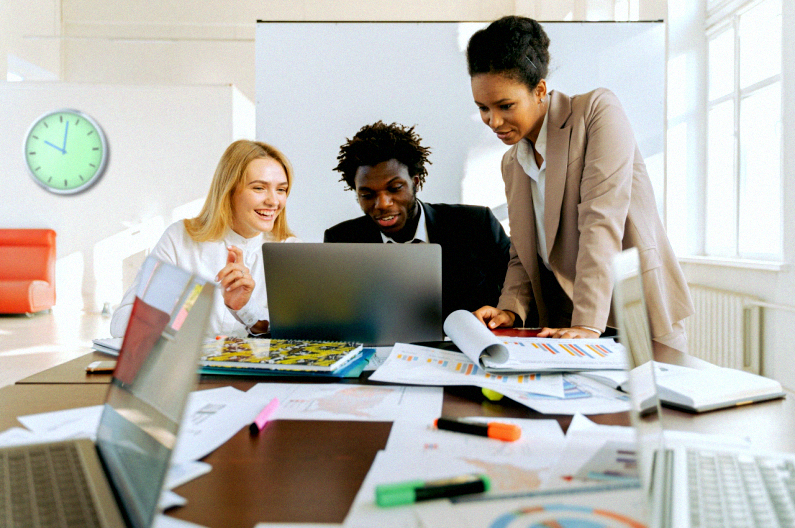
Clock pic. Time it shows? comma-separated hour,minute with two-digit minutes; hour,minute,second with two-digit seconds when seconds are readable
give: 10,02
